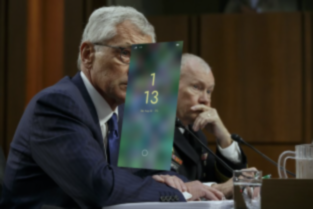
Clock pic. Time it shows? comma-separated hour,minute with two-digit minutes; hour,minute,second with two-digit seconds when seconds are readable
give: 1,13
